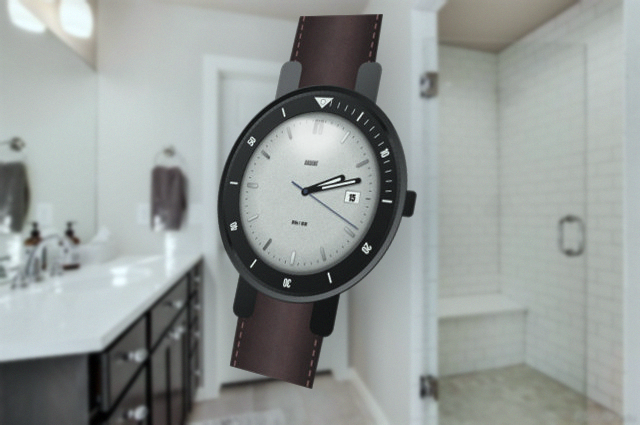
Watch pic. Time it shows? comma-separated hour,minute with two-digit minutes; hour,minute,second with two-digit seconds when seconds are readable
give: 2,12,19
